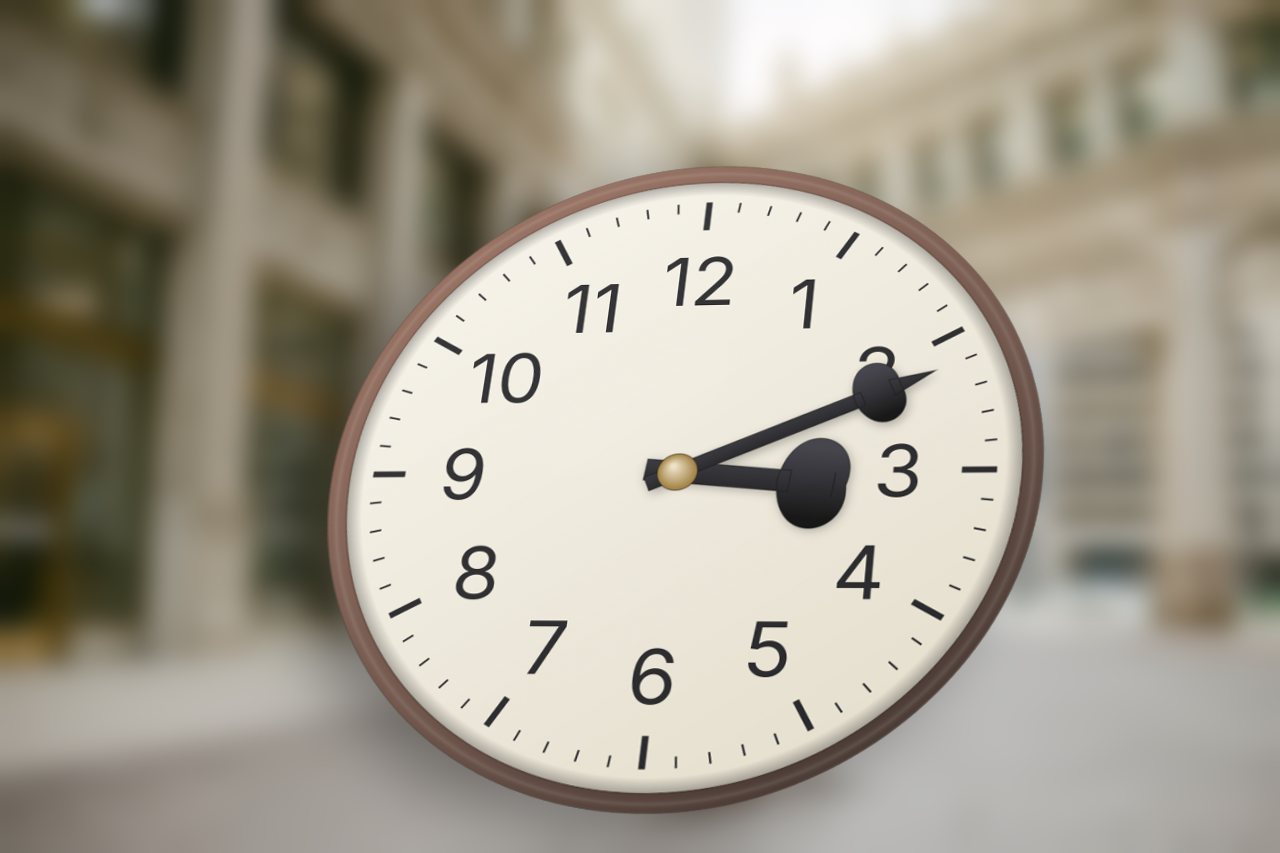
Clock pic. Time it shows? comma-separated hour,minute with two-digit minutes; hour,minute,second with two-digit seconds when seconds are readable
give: 3,11
